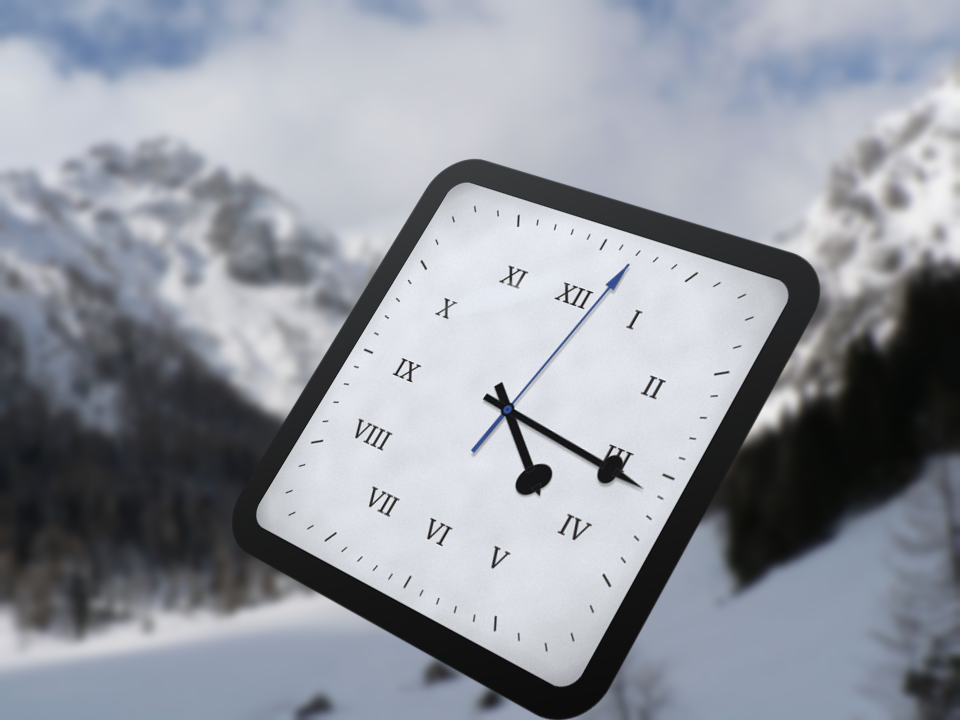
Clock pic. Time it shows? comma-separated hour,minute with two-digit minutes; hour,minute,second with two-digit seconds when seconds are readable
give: 4,16,02
